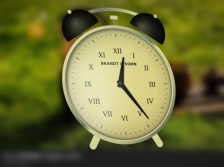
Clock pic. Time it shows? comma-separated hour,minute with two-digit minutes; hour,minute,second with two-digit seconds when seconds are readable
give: 12,24
